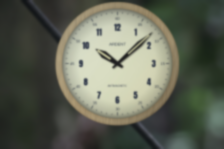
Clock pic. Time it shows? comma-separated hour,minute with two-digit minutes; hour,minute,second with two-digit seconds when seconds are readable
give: 10,08
